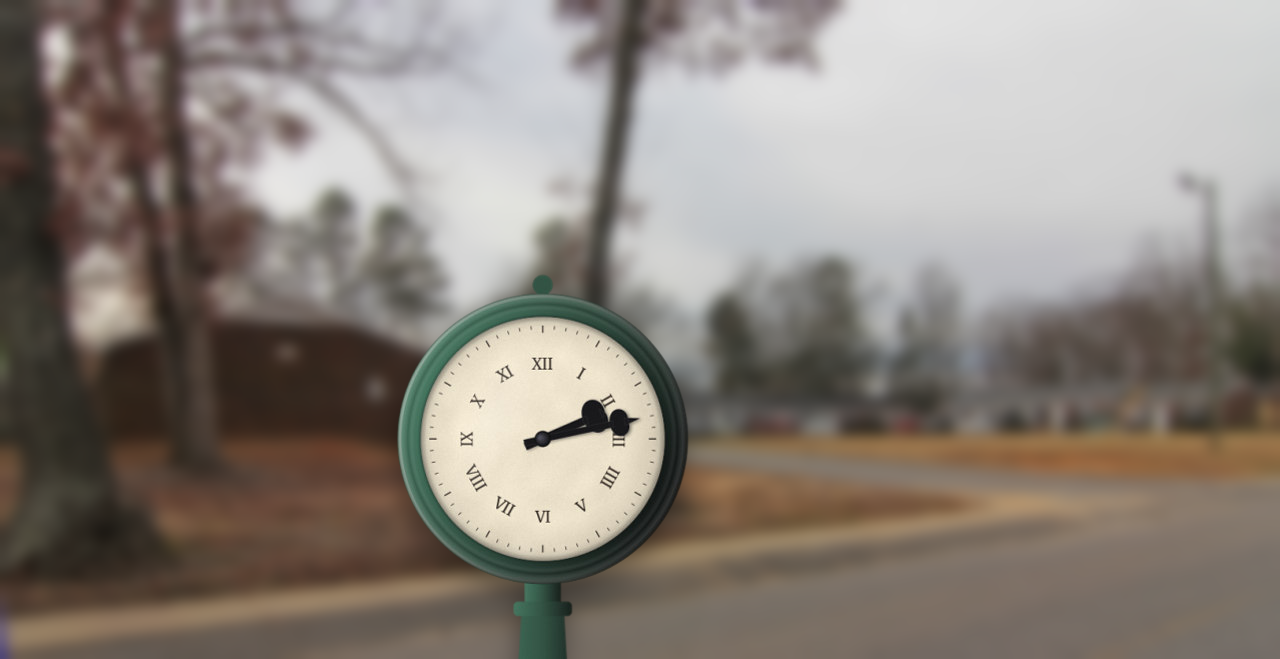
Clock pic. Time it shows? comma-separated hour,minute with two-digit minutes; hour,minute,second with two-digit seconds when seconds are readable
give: 2,13
